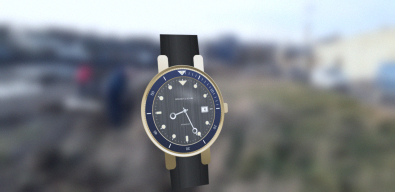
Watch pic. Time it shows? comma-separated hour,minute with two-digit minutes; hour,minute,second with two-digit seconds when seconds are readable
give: 8,26
